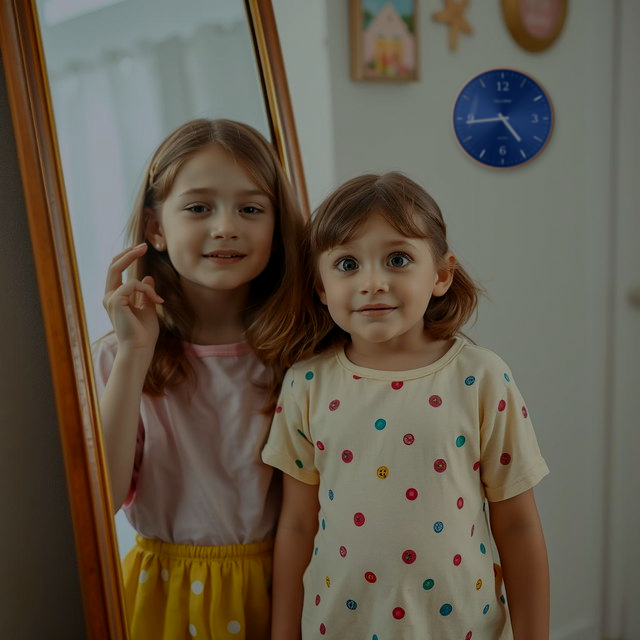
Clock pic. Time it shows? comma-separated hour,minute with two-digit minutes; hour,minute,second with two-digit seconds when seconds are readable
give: 4,44
